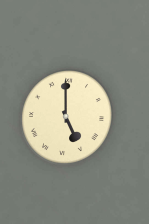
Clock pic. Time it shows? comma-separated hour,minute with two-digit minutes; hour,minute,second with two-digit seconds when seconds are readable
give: 4,59
